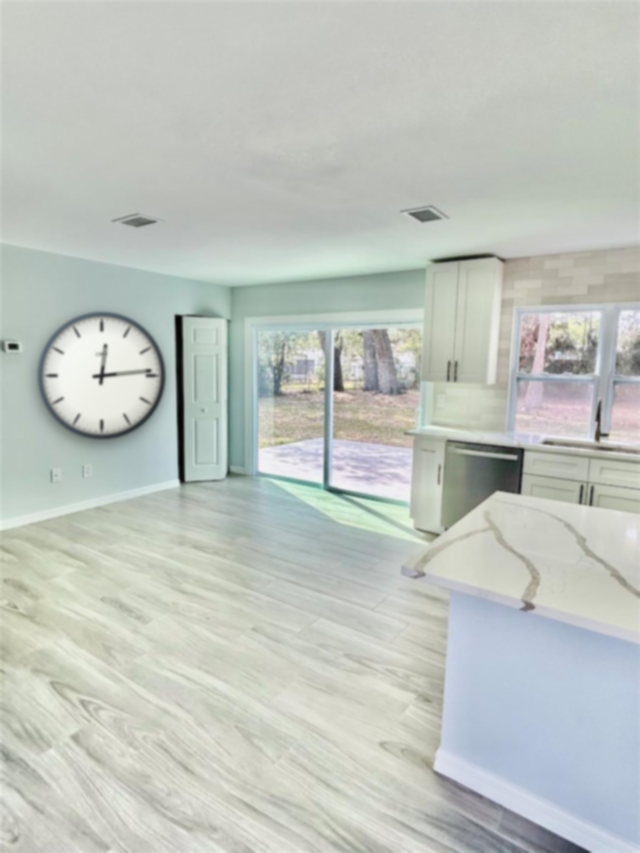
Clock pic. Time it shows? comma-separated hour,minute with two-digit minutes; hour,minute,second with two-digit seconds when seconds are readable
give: 12,14
